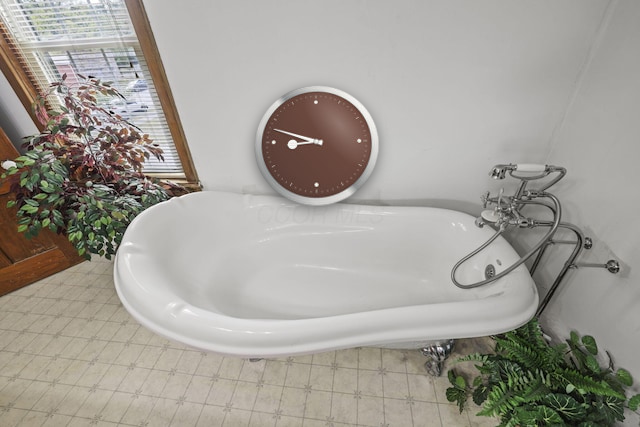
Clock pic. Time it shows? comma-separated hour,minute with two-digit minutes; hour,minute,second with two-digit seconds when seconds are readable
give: 8,48
